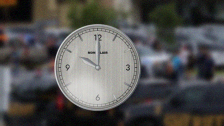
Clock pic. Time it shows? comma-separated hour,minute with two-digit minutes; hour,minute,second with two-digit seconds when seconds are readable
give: 10,00
